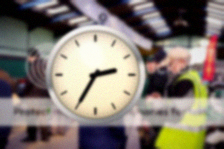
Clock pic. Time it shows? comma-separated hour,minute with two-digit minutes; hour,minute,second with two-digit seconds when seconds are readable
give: 2,35
